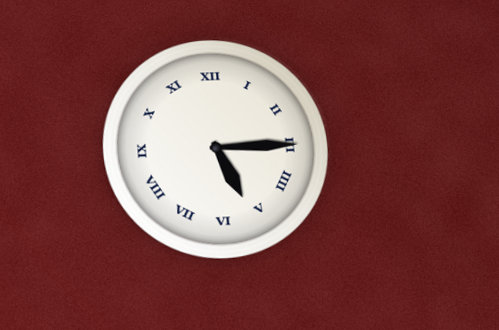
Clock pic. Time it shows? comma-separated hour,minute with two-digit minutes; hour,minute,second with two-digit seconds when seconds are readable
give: 5,15
